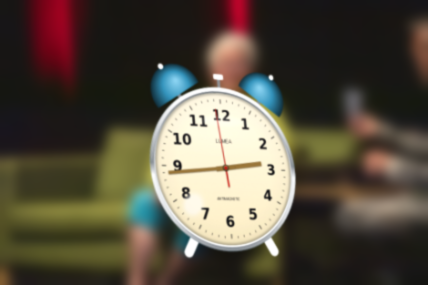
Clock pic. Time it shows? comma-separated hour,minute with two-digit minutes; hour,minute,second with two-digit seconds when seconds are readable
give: 2,43,59
